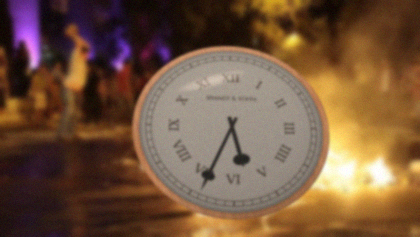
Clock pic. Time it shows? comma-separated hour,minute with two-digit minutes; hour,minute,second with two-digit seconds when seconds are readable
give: 5,34
